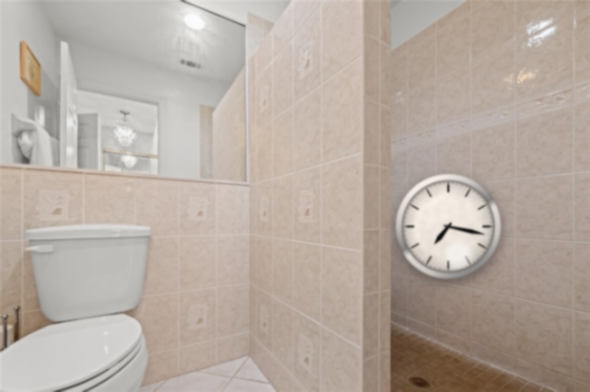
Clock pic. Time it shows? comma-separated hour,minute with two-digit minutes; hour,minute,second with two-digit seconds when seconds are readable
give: 7,17
